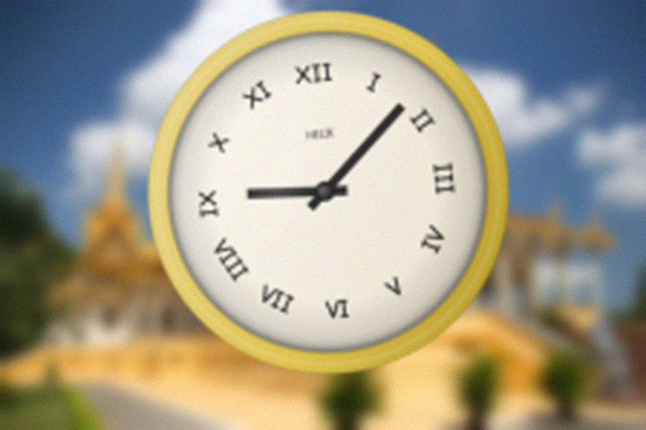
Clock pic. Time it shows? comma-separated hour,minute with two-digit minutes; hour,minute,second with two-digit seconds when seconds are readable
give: 9,08
